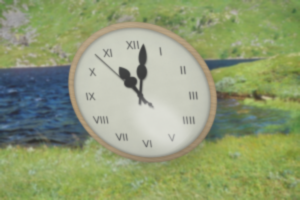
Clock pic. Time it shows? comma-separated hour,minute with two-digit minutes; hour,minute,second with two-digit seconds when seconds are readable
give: 11,01,53
